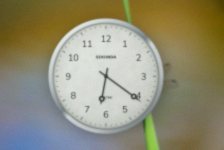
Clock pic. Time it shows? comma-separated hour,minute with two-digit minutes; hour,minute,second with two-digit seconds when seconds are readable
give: 6,21
